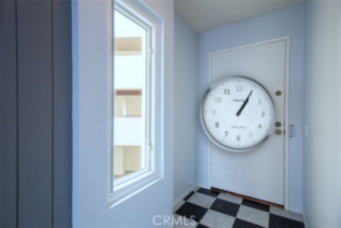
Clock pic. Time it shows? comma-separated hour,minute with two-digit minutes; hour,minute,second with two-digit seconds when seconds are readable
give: 1,05
